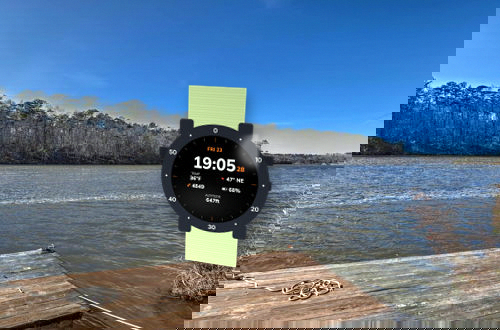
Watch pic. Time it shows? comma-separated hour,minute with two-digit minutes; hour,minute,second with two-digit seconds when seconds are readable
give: 19,05
